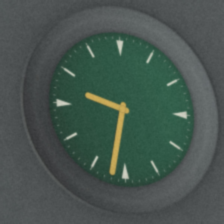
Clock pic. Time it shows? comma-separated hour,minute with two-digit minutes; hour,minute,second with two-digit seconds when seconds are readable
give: 9,32
